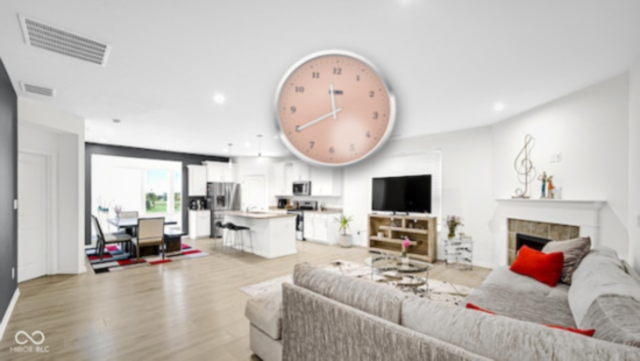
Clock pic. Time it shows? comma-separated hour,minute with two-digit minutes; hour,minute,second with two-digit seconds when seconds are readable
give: 11,40
